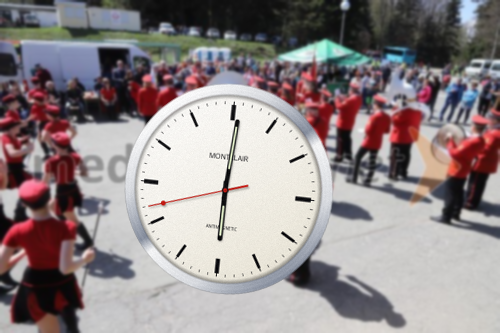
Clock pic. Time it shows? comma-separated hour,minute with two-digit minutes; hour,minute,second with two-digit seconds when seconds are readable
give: 6,00,42
